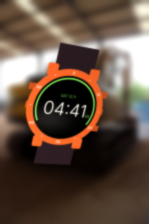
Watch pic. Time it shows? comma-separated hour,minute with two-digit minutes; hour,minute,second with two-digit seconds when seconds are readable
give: 4,41
